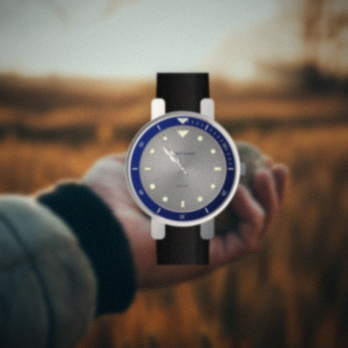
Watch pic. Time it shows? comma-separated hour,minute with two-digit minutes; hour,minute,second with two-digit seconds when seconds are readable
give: 10,53
